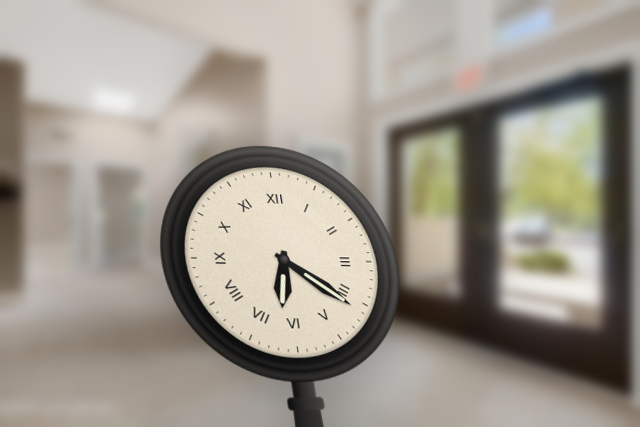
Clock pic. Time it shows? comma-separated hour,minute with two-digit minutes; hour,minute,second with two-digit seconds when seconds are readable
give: 6,21
